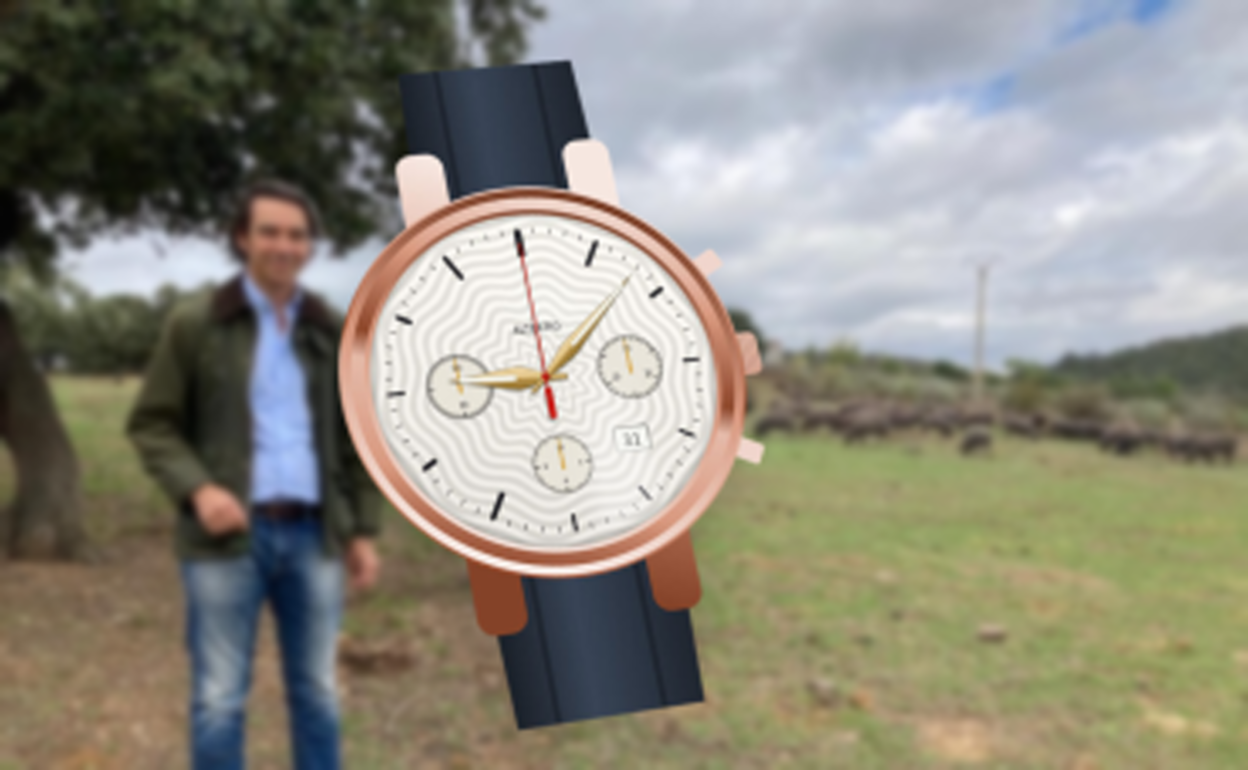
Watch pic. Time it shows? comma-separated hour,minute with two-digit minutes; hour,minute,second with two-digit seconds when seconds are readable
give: 9,08
